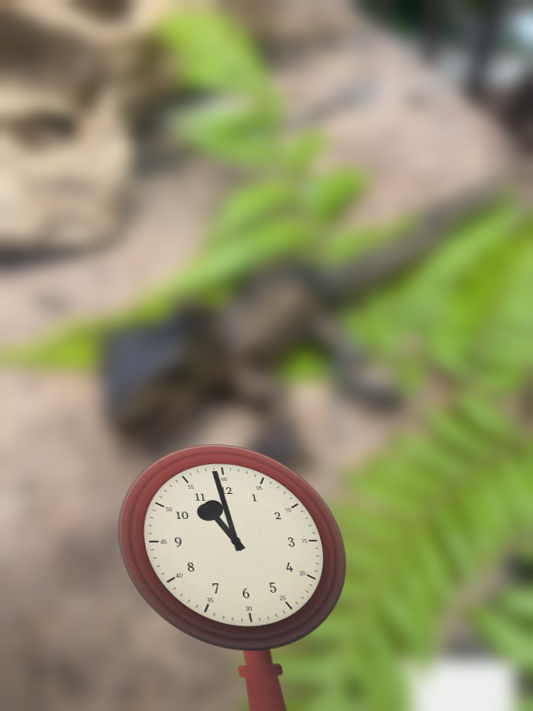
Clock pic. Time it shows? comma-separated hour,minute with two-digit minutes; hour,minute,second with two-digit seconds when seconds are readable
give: 10,59
